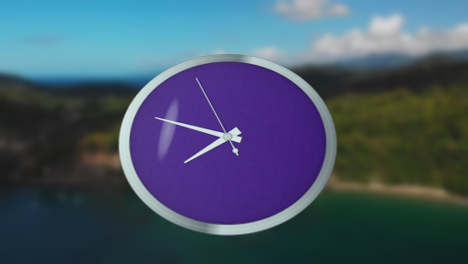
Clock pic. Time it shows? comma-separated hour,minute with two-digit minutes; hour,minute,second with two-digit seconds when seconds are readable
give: 7,47,56
